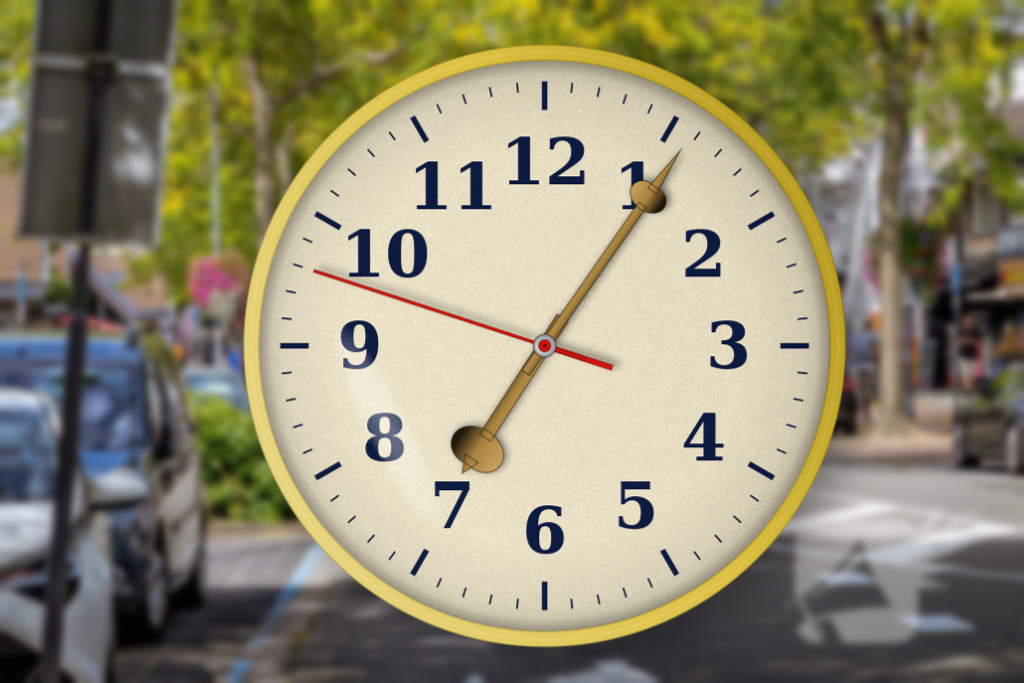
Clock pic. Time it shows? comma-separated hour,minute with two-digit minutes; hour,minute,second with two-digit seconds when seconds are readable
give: 7,05,48
